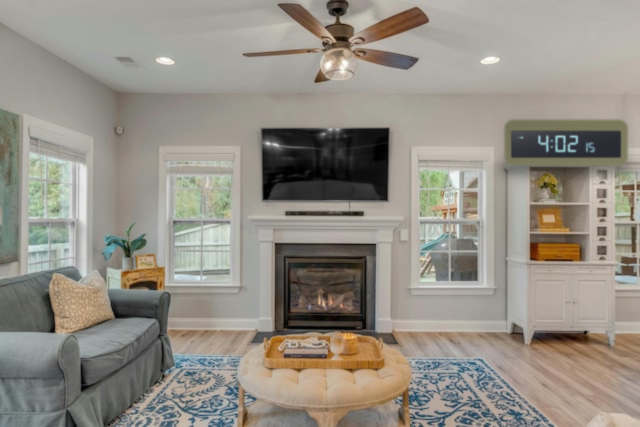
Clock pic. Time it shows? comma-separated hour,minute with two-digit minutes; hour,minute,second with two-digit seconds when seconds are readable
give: 4,02
